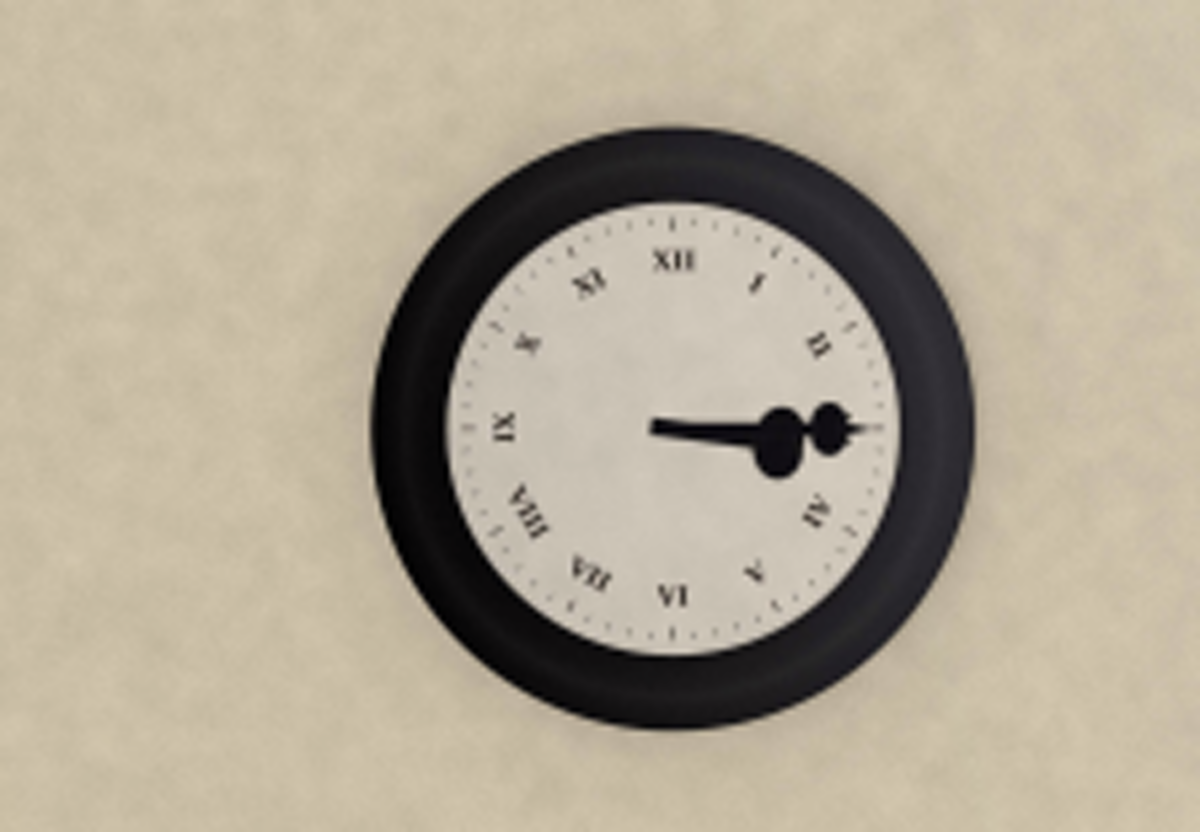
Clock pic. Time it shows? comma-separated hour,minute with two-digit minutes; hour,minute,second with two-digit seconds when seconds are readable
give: 3,15
